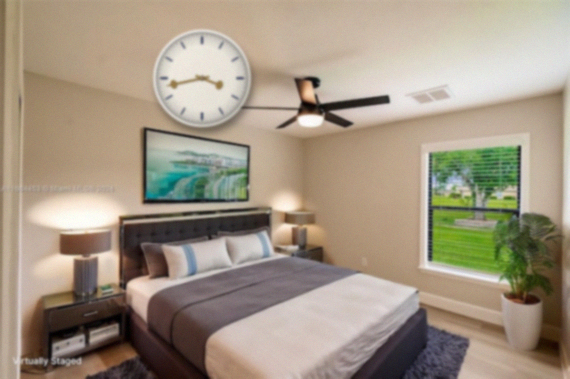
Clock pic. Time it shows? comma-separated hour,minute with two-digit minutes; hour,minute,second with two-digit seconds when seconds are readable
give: 3,43
